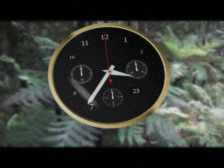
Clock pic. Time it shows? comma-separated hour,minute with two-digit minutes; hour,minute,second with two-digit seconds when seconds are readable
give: 3,36
